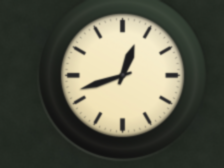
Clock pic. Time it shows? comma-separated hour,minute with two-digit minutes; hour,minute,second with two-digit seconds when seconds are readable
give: 12,42
